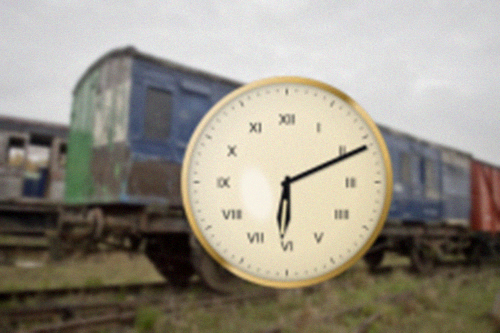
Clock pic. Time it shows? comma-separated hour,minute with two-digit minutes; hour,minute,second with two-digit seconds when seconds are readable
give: 6,11
